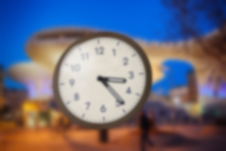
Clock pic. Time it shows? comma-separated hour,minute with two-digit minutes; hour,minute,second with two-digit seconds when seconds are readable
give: 3,24
